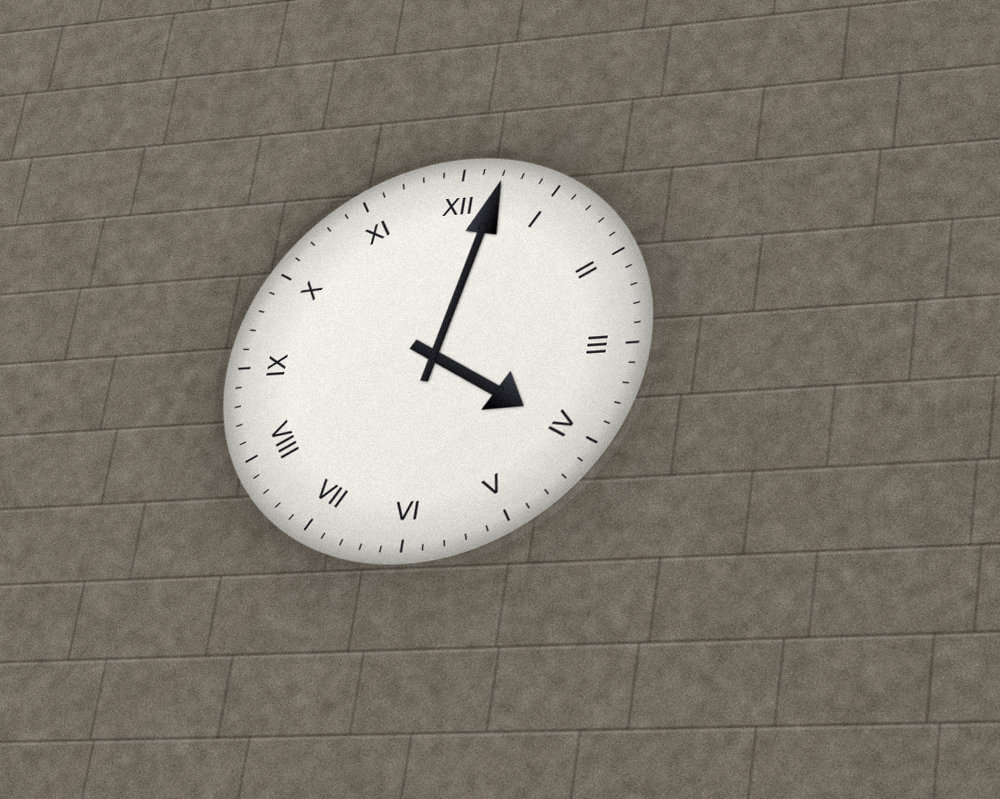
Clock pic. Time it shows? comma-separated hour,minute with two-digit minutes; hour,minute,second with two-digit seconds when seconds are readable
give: 4,02
